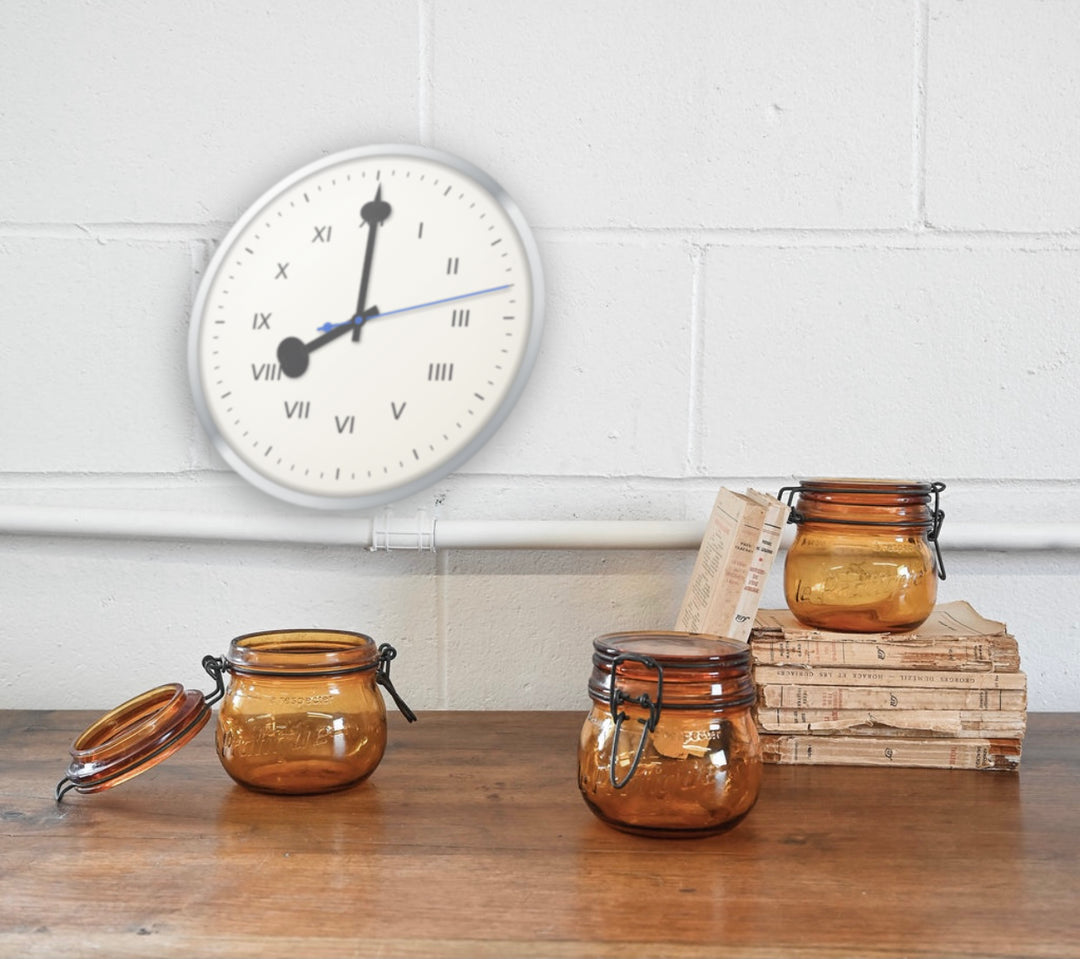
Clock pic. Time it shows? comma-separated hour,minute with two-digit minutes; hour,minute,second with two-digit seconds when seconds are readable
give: 8,00,13
